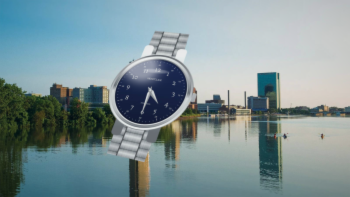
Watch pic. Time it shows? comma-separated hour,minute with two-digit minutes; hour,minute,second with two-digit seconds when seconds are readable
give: 4,30
